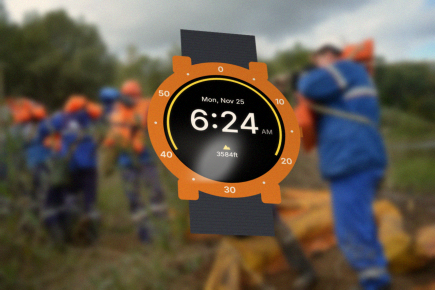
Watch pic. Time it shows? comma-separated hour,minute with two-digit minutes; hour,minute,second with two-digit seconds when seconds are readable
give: 6,24
